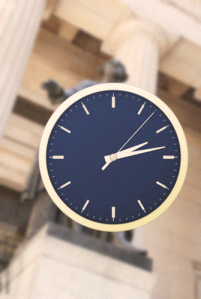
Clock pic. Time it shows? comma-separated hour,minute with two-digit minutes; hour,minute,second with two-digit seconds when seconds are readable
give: 2,13,07
